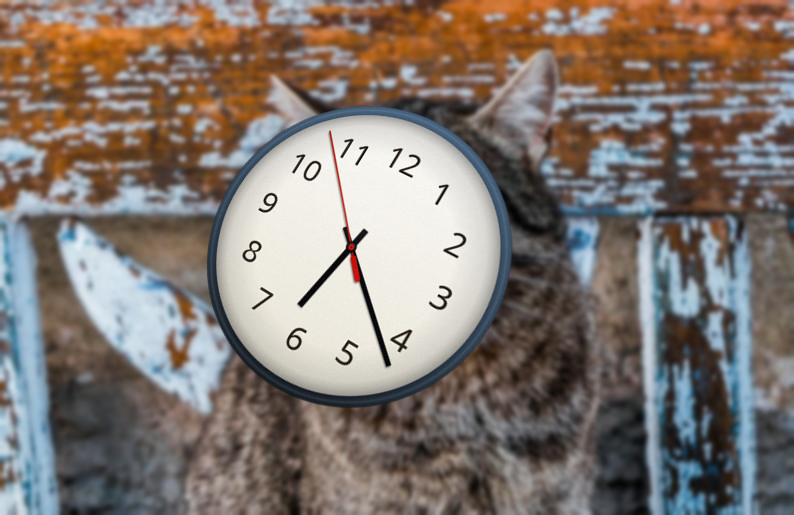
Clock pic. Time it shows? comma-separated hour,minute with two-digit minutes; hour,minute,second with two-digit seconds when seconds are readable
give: 6,21,53
